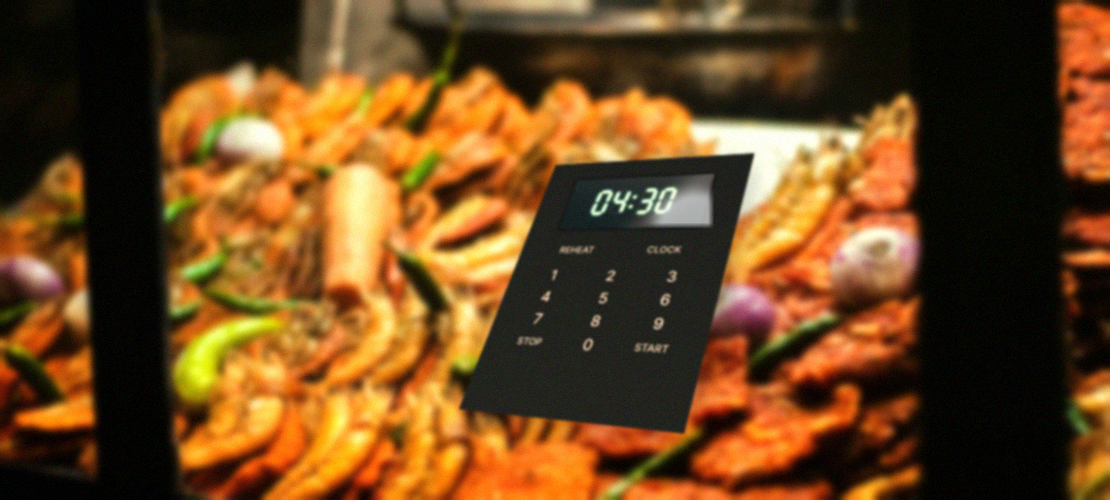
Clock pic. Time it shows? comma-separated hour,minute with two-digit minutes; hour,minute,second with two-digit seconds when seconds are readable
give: 4,30
